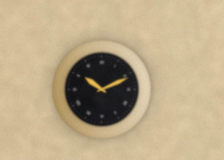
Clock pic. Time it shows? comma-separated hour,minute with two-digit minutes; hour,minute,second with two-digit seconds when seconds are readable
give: 10,11
